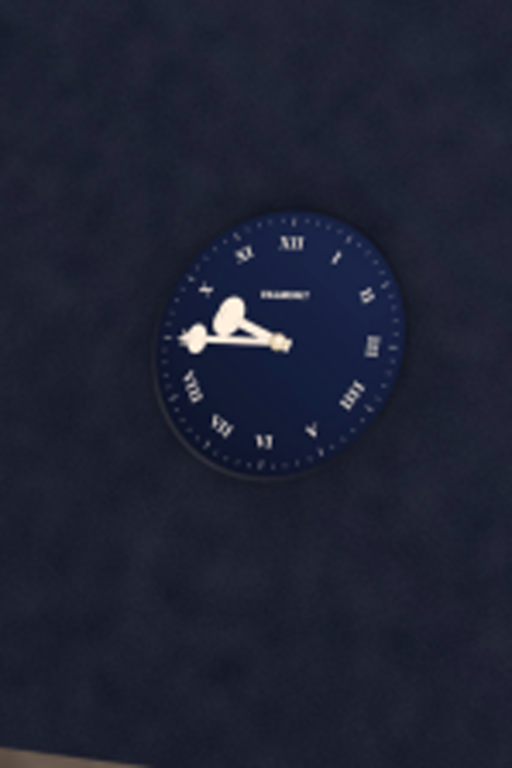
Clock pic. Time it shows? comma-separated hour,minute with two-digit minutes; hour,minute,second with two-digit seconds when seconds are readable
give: 9,45
